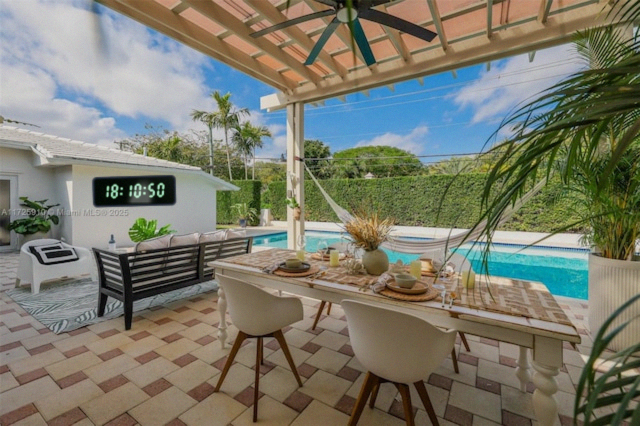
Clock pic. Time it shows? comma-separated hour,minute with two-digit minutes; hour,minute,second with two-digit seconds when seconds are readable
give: 18,10,50
